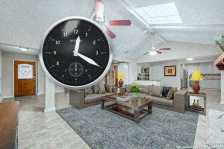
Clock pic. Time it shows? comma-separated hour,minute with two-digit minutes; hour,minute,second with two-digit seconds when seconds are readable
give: 12,20
